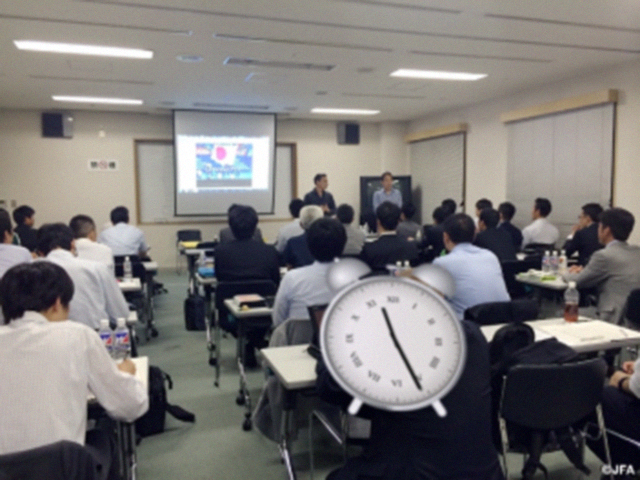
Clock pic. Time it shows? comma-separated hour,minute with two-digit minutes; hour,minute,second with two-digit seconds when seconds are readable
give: 11,26
